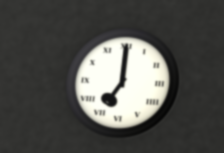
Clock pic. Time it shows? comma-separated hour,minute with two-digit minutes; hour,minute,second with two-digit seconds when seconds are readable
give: 7,00
